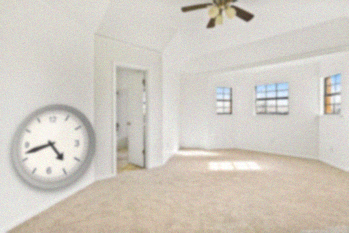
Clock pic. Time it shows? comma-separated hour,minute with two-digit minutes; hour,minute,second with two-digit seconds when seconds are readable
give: 4,42
